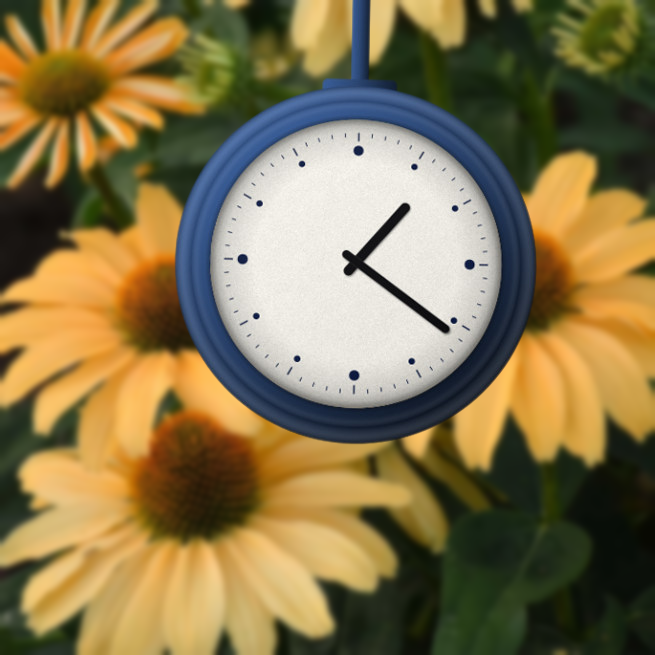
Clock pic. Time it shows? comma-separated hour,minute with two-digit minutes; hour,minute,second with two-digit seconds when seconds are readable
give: 1,21
